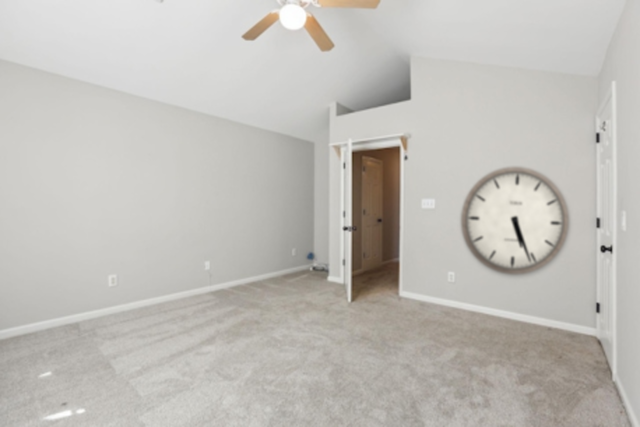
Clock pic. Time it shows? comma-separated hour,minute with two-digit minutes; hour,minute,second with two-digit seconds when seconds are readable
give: 5,26
